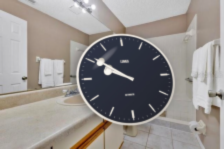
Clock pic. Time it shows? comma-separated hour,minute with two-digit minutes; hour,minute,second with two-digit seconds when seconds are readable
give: 9,51
